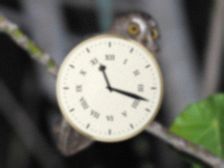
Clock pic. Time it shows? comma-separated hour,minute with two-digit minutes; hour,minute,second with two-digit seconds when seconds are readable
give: 11,18
